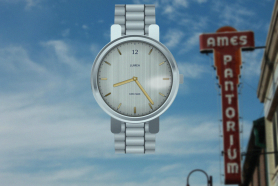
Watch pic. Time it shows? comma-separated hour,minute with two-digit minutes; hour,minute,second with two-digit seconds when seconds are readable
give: 8,24
